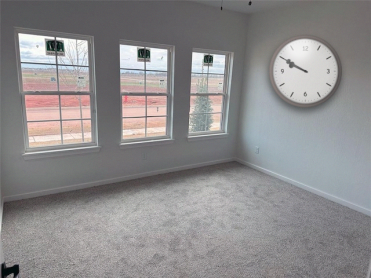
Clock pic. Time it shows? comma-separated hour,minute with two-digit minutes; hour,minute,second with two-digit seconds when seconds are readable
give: 9,50
